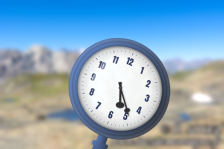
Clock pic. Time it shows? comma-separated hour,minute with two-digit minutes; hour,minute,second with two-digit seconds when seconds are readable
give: 5,24
